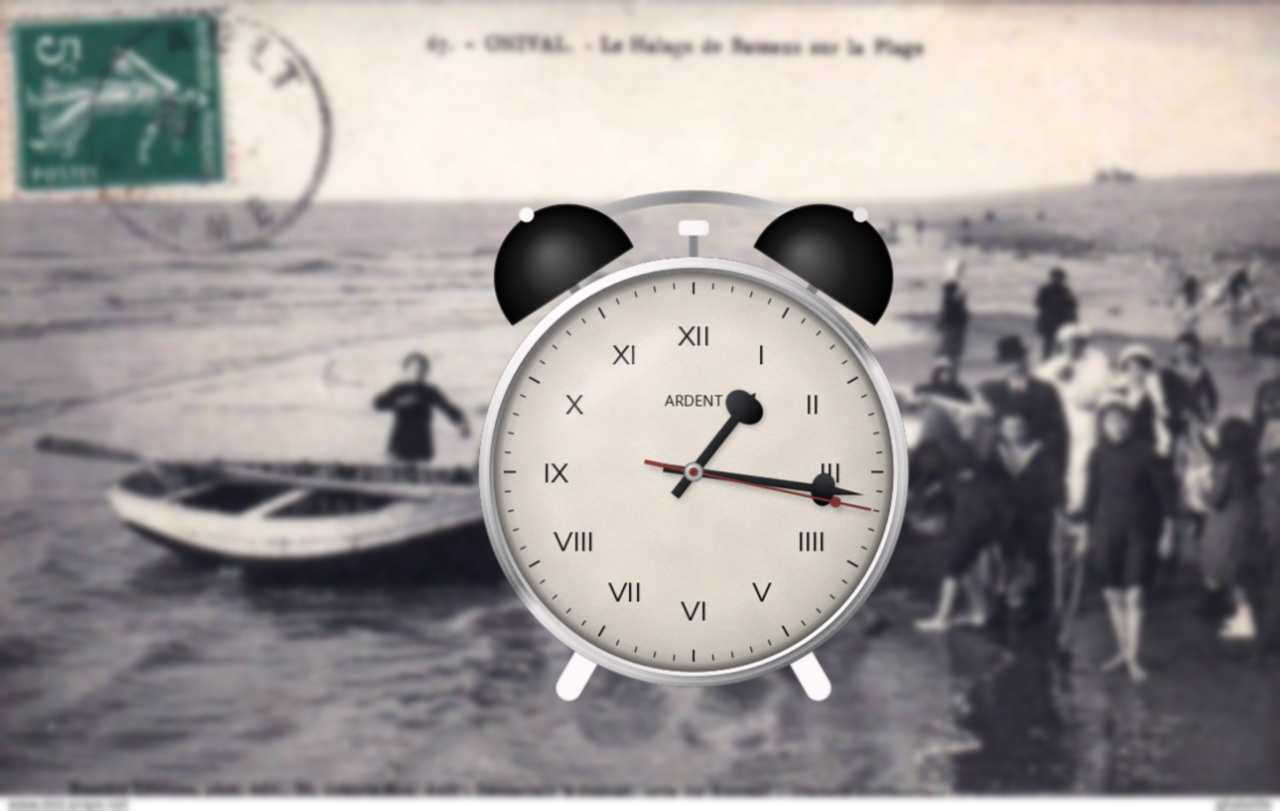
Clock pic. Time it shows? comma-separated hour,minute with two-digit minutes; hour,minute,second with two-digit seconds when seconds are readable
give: 1,16,17
